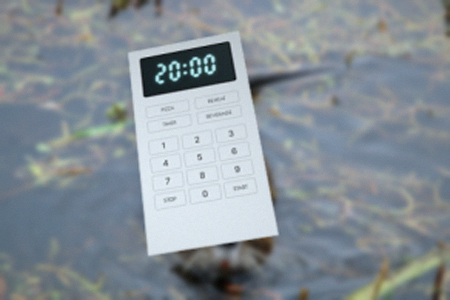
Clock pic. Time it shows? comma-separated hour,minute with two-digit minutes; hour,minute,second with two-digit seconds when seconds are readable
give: 20,00
